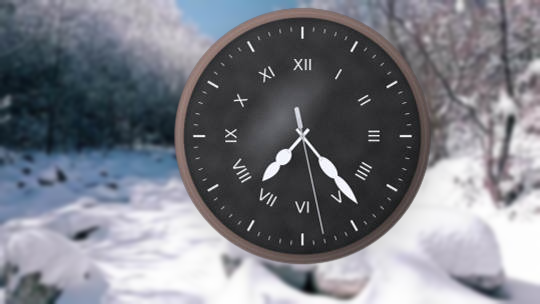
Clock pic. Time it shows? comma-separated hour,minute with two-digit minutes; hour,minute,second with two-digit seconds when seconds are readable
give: 7,23,28
